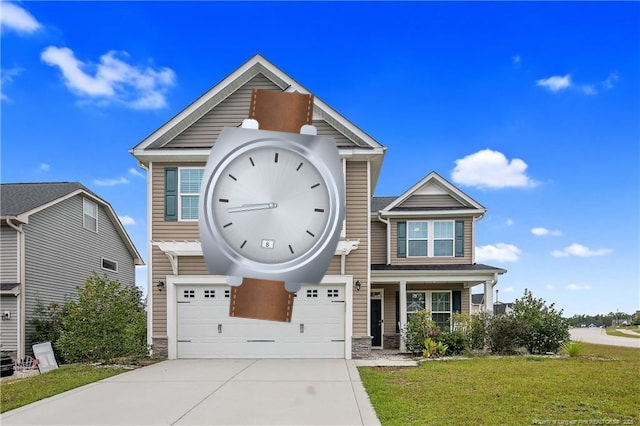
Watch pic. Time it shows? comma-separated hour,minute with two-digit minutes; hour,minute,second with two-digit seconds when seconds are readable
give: 8,43
